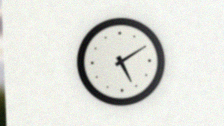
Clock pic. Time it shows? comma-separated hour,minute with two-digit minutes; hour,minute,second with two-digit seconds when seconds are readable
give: 5,10
